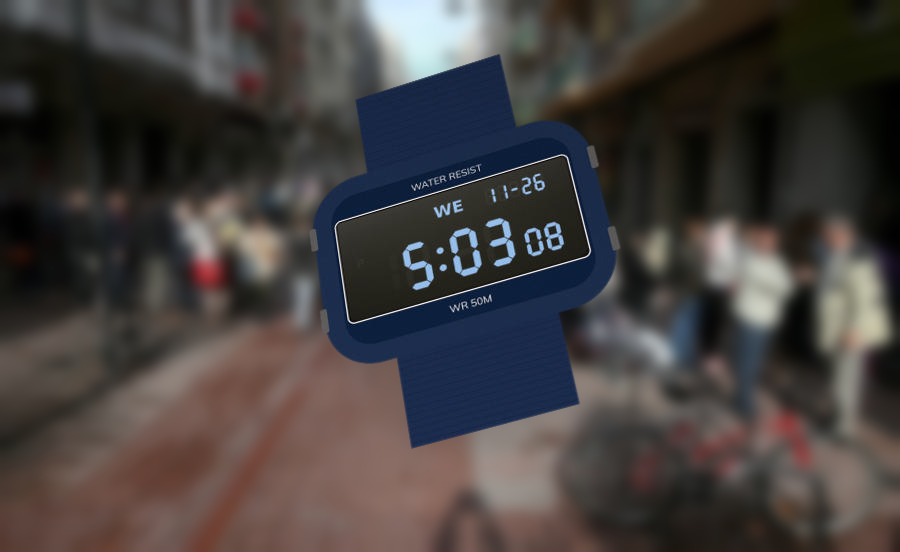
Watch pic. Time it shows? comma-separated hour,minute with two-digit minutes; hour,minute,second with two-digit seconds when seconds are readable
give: 5,03,08
